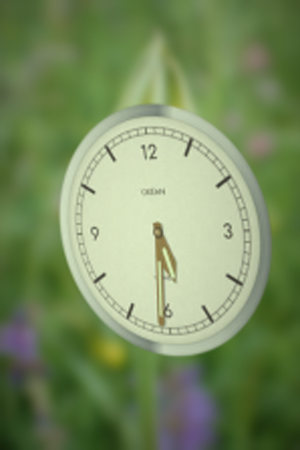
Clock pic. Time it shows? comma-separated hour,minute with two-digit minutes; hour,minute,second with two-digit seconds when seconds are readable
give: 5,31
